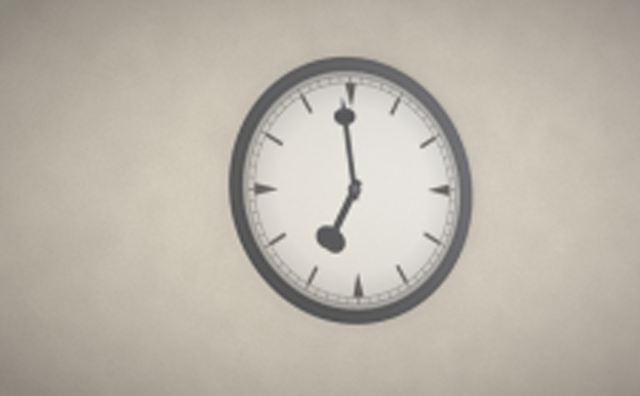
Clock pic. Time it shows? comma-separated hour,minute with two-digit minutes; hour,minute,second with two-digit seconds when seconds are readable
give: 6,59
